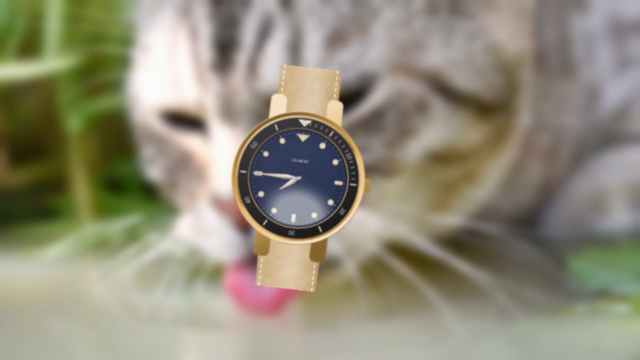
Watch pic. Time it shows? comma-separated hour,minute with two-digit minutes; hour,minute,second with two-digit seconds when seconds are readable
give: 7,45
